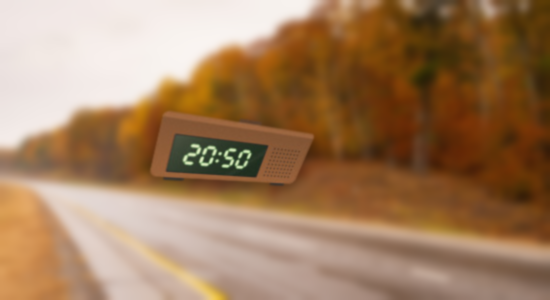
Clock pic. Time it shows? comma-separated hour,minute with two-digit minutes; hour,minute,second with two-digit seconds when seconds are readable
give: 20,50
